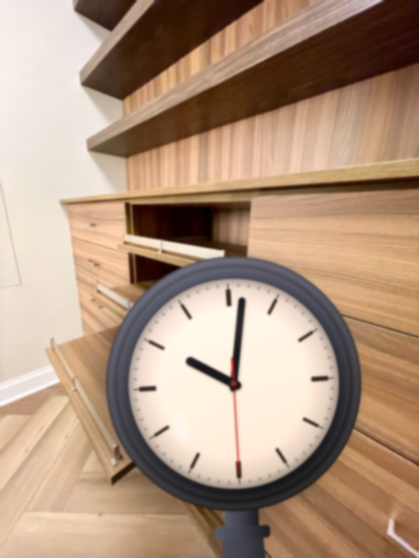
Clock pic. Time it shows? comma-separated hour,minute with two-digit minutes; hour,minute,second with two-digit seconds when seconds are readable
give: 10,01,30
